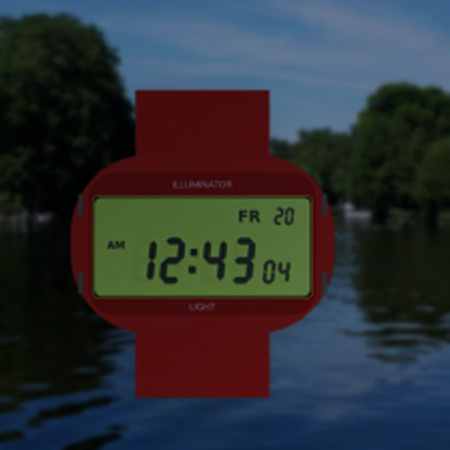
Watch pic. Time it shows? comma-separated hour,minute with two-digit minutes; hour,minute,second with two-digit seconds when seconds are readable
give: 12,43,04
